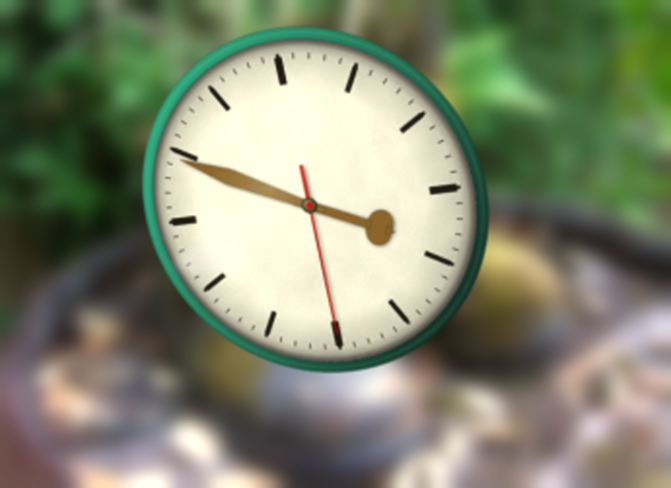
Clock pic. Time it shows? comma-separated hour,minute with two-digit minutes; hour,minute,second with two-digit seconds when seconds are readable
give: 3,49,30
